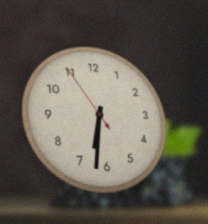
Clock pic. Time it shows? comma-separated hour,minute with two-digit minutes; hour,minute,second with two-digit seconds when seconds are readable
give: 6,31,55
